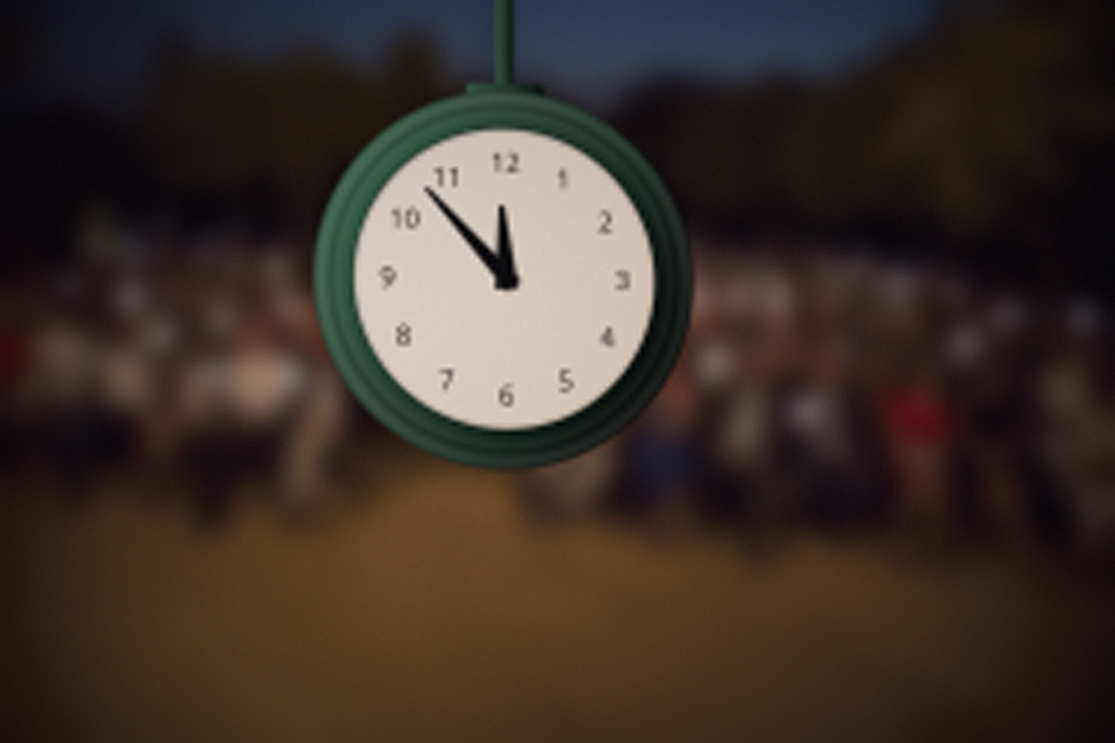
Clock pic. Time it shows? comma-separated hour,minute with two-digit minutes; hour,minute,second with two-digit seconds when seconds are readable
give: 11,53
